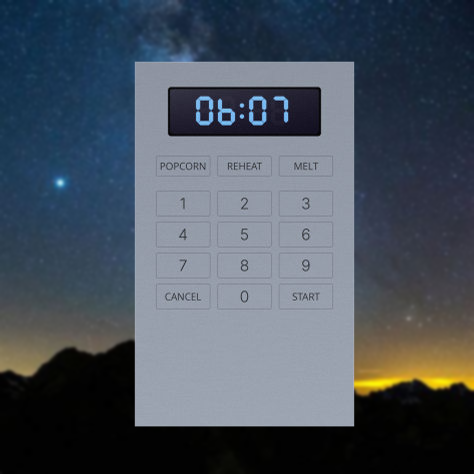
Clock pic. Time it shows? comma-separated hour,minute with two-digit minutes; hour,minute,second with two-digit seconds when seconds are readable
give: 6,07
